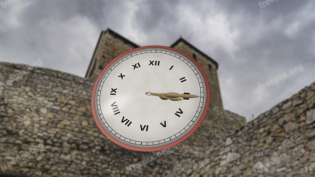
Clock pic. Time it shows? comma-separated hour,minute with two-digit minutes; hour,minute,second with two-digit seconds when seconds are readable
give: 3,15
